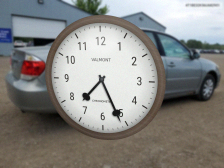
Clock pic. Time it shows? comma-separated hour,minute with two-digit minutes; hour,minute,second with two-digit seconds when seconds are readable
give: 7,26
